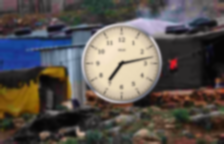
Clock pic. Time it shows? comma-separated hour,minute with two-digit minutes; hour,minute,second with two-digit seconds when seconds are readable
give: 7,13
